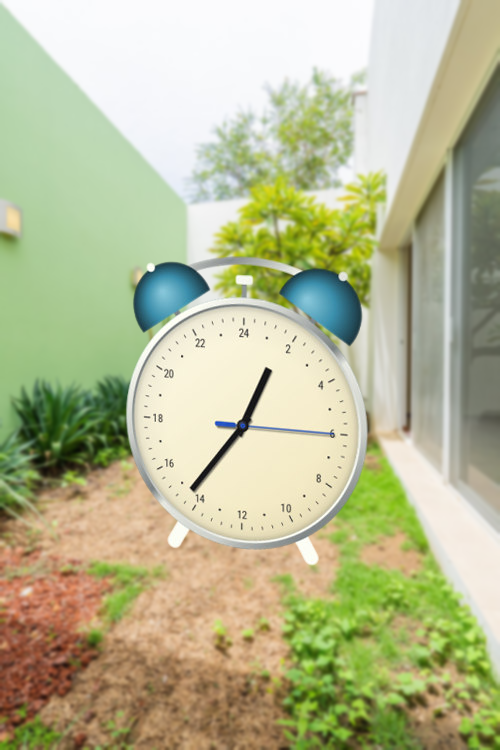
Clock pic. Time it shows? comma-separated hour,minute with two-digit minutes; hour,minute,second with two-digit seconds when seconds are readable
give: 1,36,15
